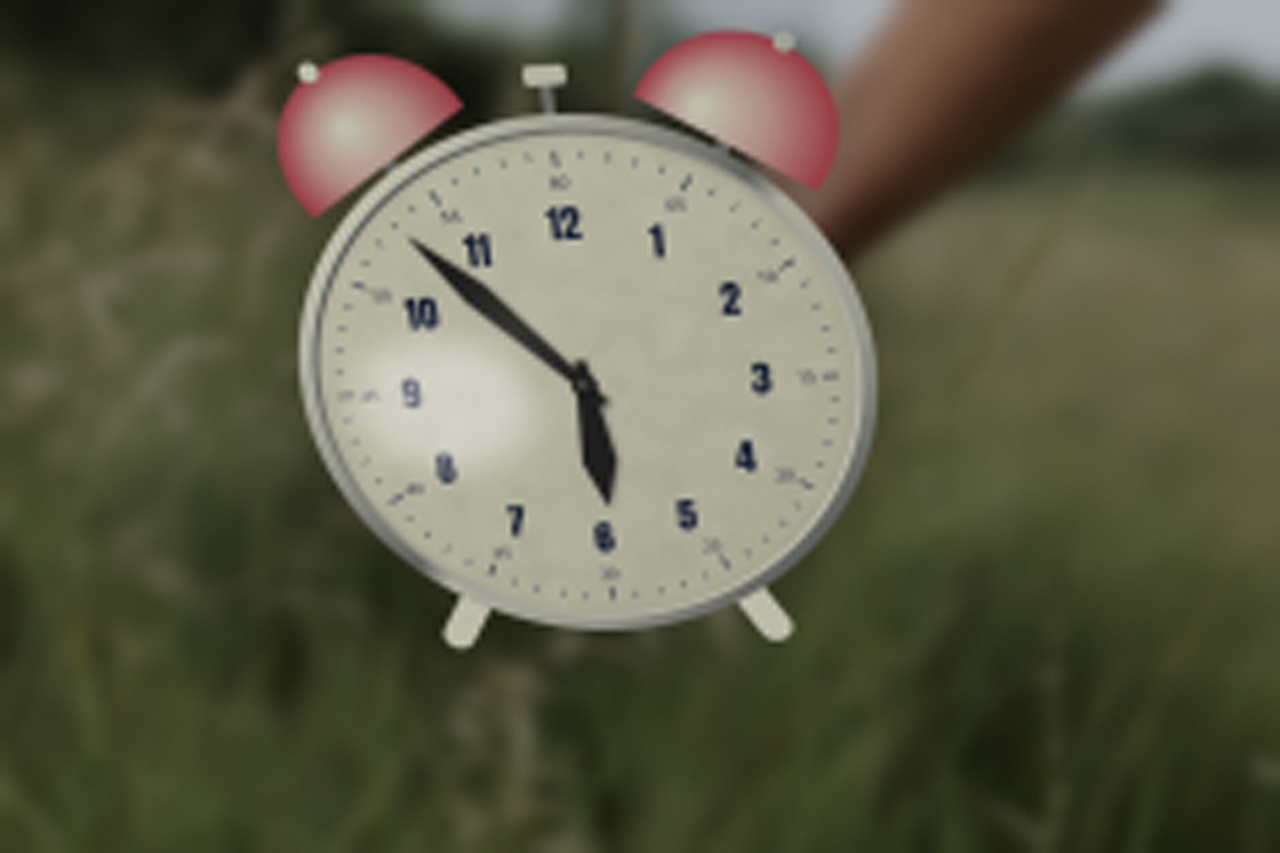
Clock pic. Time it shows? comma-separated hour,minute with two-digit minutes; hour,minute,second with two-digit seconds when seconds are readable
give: 5,53
